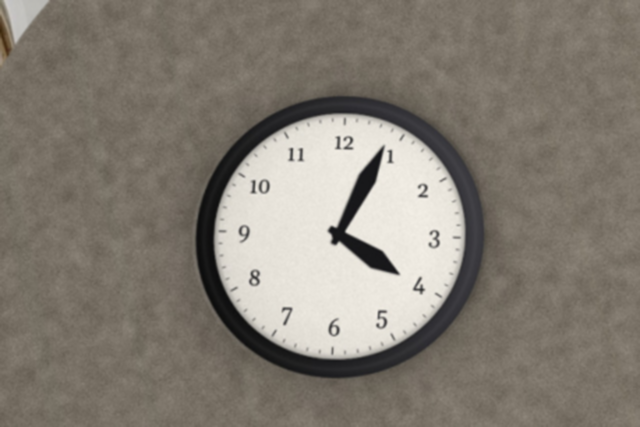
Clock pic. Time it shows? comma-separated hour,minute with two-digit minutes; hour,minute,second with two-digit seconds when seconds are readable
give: 4,04
